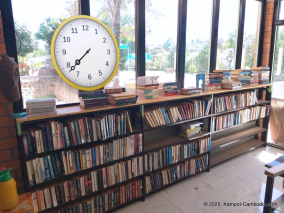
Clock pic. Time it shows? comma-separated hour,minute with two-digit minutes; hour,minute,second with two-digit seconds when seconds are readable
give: 7,38
